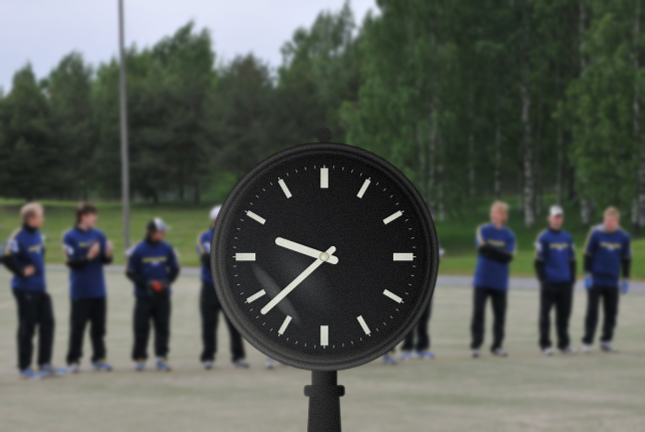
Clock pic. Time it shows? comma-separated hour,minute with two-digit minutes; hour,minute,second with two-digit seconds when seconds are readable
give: 9,38
